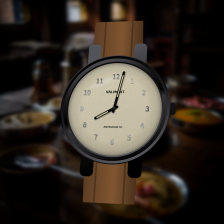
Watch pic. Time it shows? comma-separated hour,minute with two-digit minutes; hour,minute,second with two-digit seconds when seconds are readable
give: 8,02
